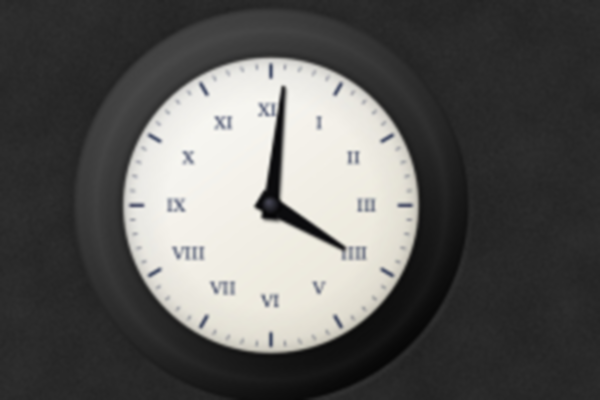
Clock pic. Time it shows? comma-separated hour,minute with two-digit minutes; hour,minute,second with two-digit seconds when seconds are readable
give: 4,01
